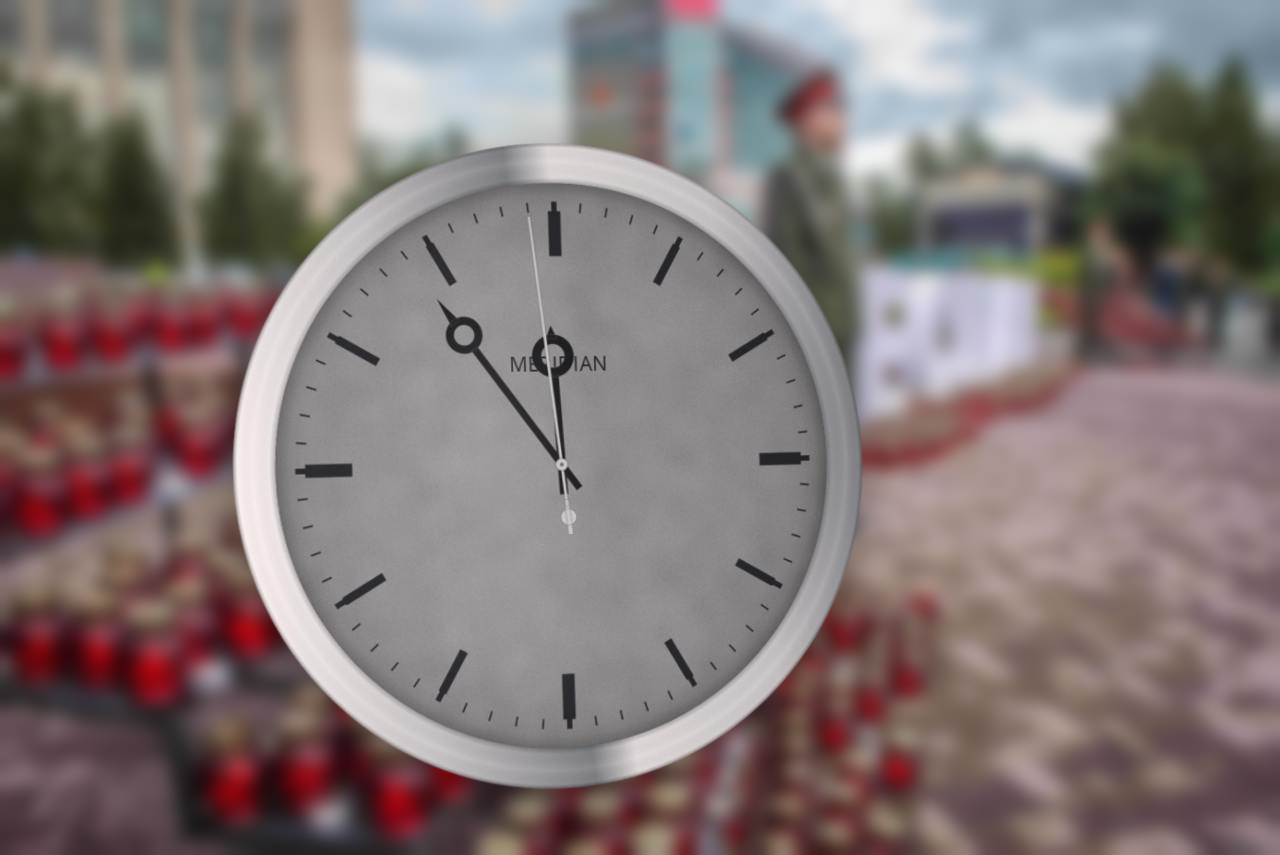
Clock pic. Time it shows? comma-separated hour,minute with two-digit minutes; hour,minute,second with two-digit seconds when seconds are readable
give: 11,53,59
